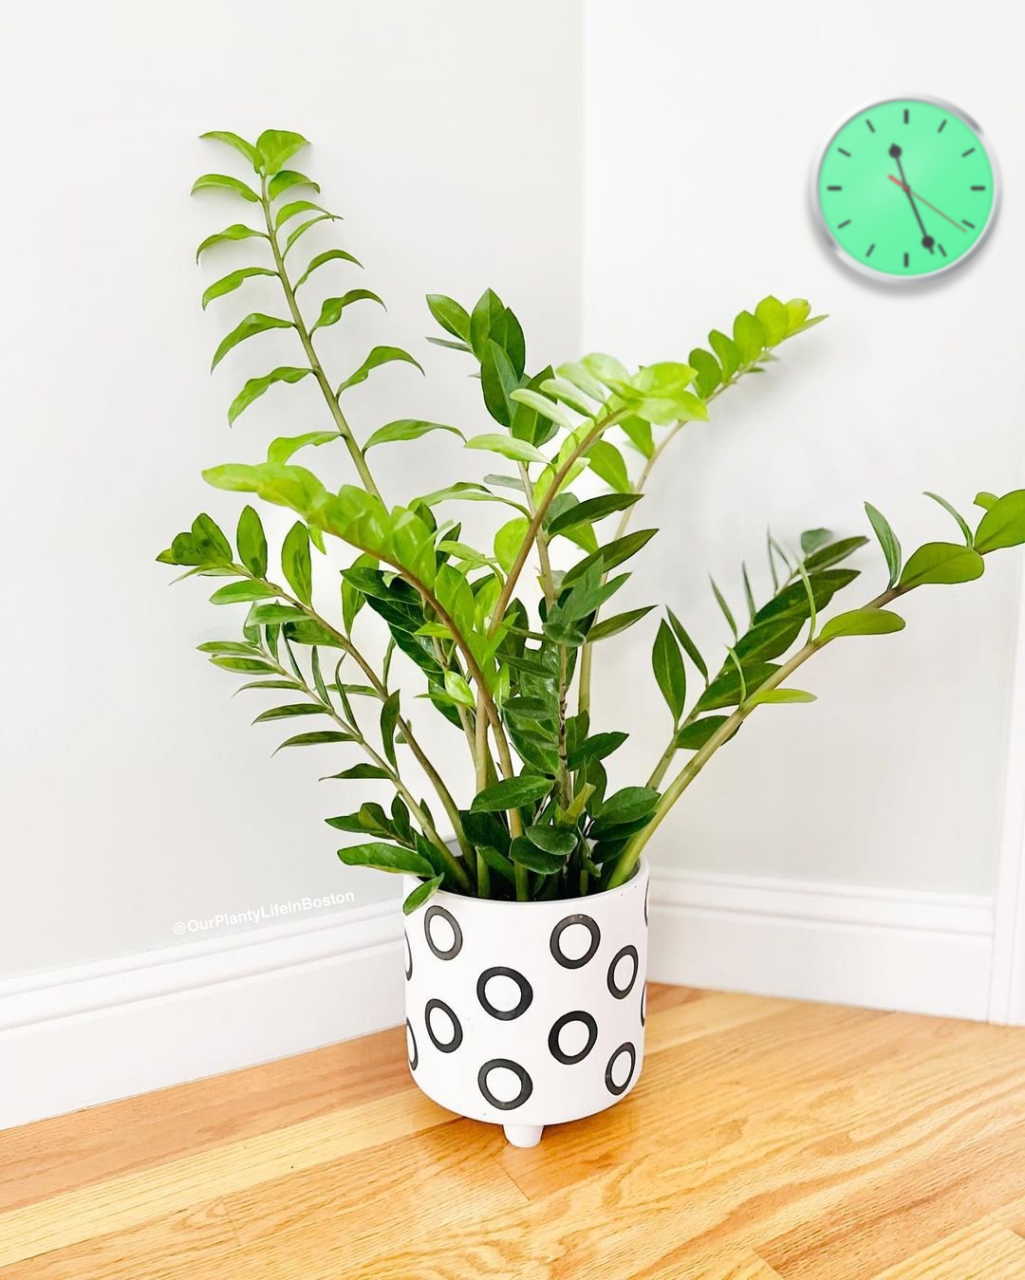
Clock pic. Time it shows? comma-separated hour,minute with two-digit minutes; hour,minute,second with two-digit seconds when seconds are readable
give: 11,26,21
